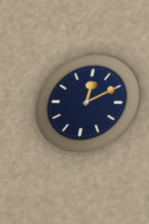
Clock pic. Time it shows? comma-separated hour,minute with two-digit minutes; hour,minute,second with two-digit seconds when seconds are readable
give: 12,10
